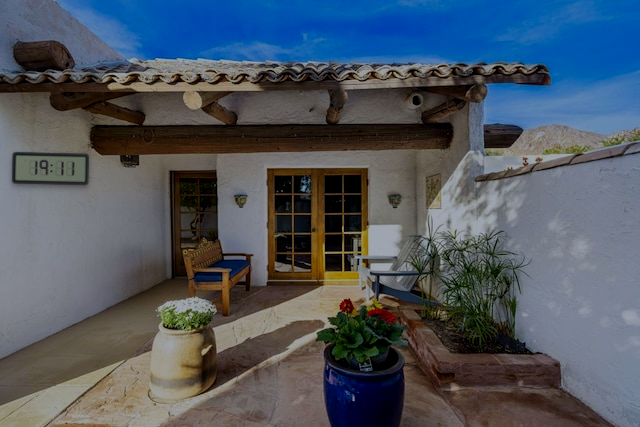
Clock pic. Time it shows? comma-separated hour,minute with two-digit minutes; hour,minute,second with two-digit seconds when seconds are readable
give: 19,11
